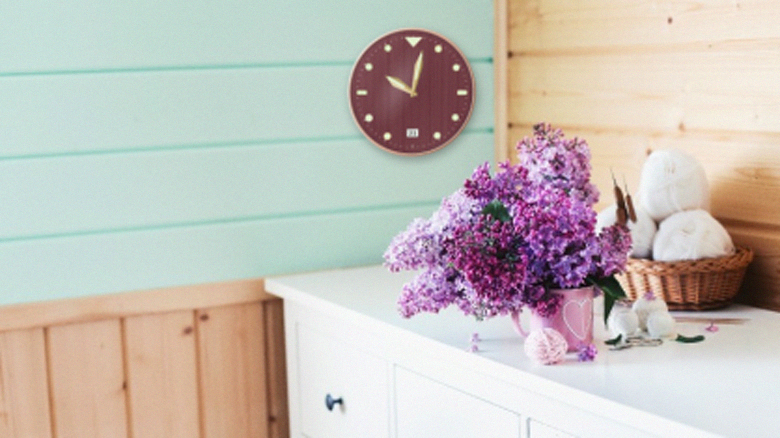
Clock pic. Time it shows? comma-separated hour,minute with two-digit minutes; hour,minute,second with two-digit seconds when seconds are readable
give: 10,02
